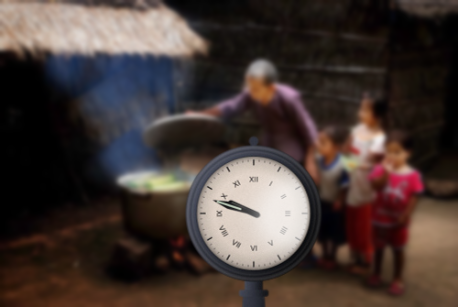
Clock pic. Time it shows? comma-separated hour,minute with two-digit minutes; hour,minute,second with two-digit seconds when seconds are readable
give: 9,48
